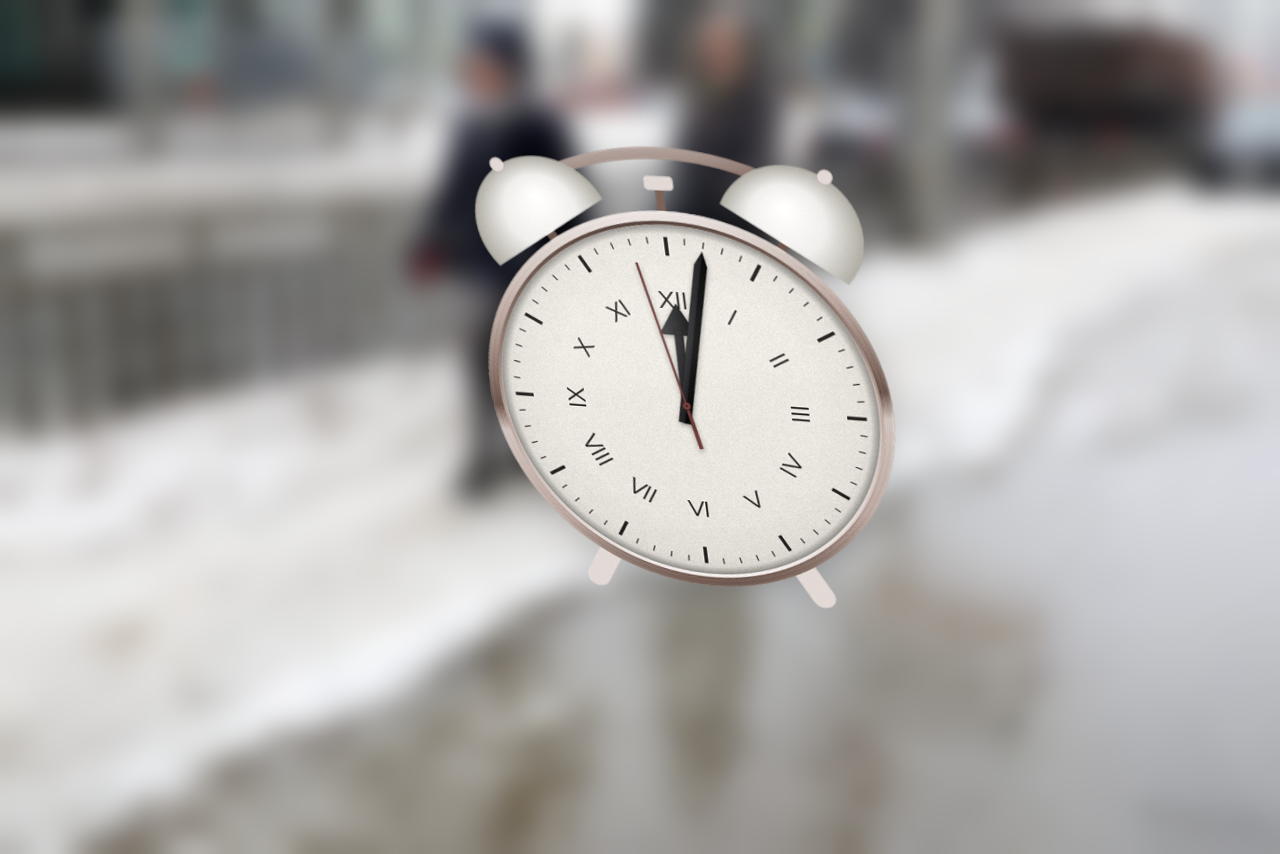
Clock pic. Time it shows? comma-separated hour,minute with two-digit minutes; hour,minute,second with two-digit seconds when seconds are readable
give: 12,01,58
